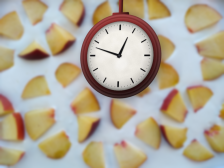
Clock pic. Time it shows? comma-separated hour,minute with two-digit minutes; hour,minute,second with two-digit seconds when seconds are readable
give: 12,48
